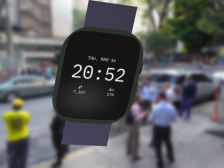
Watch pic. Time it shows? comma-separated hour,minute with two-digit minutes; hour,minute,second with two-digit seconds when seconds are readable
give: 20,52
